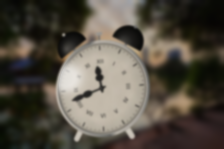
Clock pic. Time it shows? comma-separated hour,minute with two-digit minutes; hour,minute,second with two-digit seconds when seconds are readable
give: 11,42
